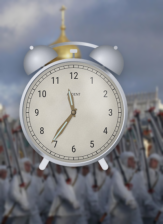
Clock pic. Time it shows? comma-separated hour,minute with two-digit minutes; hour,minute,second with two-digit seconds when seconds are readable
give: 11,36
